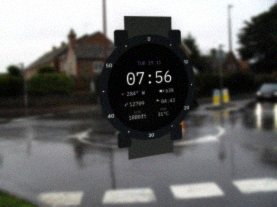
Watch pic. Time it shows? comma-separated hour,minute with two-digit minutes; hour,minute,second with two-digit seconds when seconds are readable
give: 7,56
